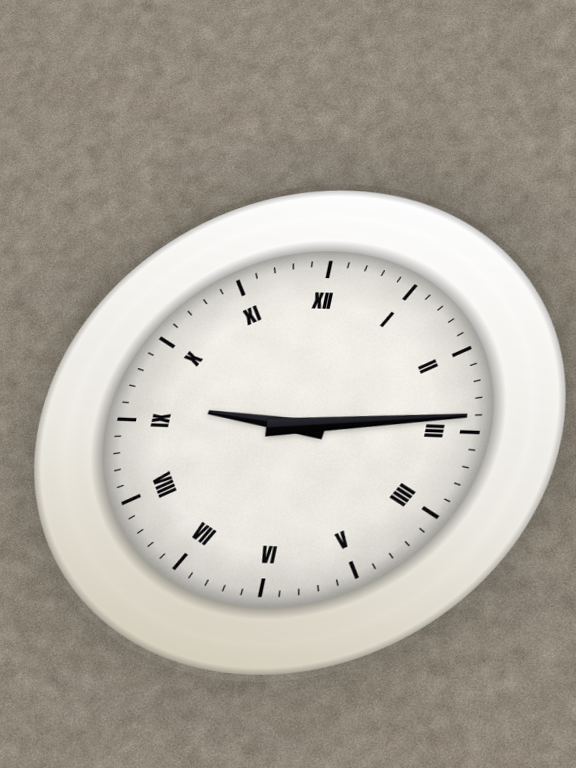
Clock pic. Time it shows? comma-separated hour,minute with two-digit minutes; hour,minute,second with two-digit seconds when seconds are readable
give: 9,14
